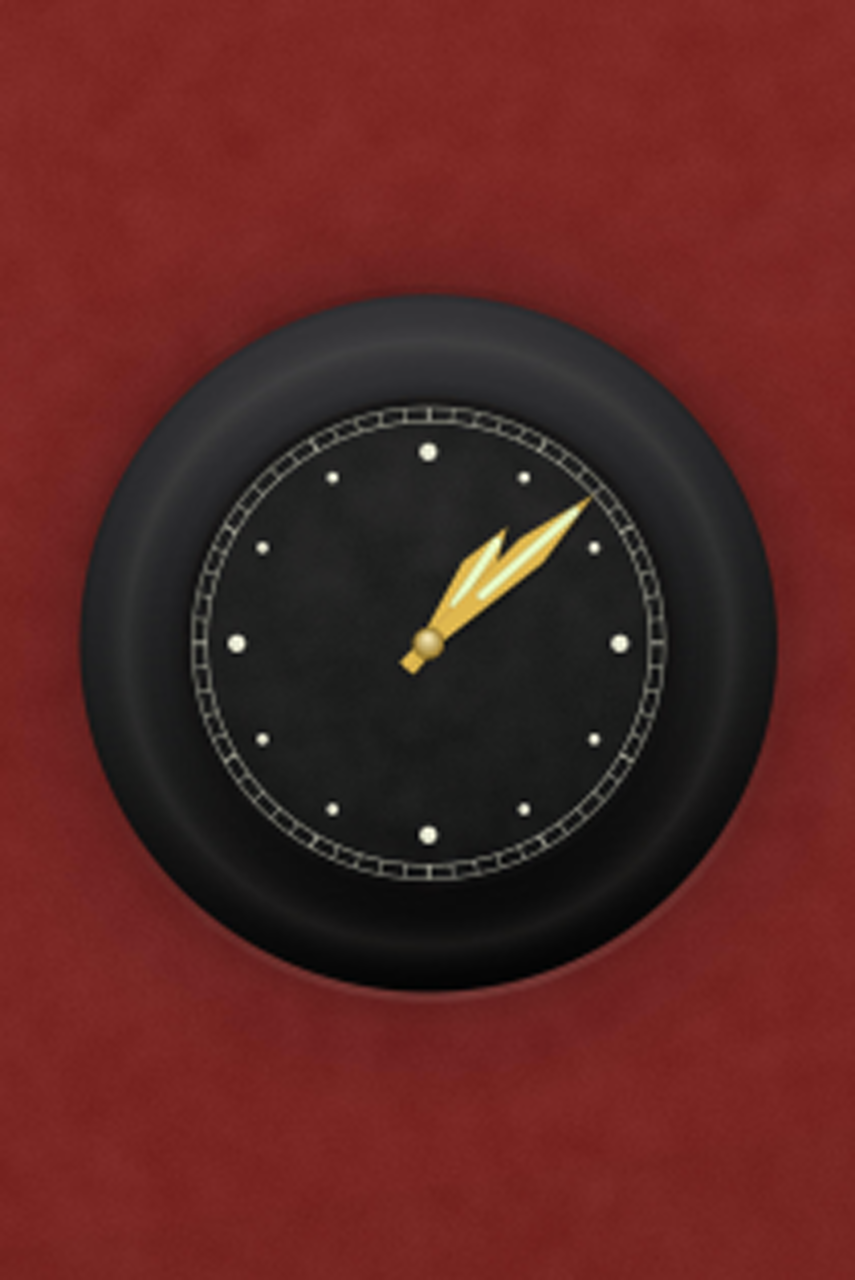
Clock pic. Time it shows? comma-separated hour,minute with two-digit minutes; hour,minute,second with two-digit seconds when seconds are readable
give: 1,08
